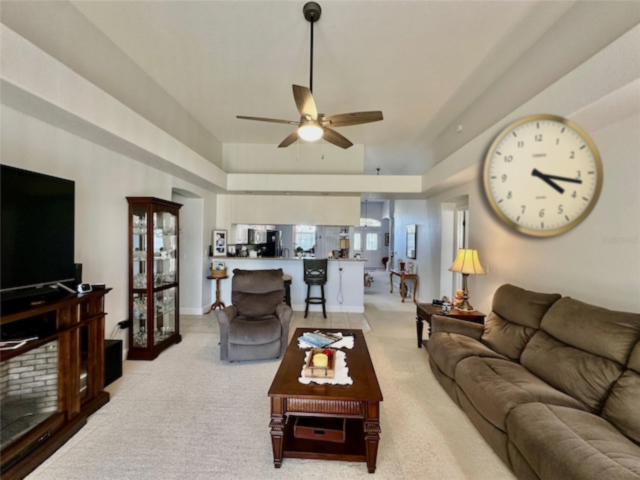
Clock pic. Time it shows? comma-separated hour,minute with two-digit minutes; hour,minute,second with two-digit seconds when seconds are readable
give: 4,17
